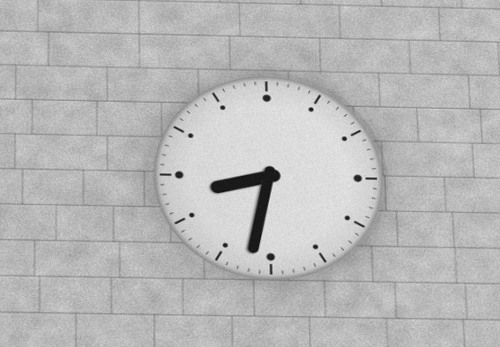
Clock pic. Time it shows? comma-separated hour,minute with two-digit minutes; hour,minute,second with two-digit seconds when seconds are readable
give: 8,32
